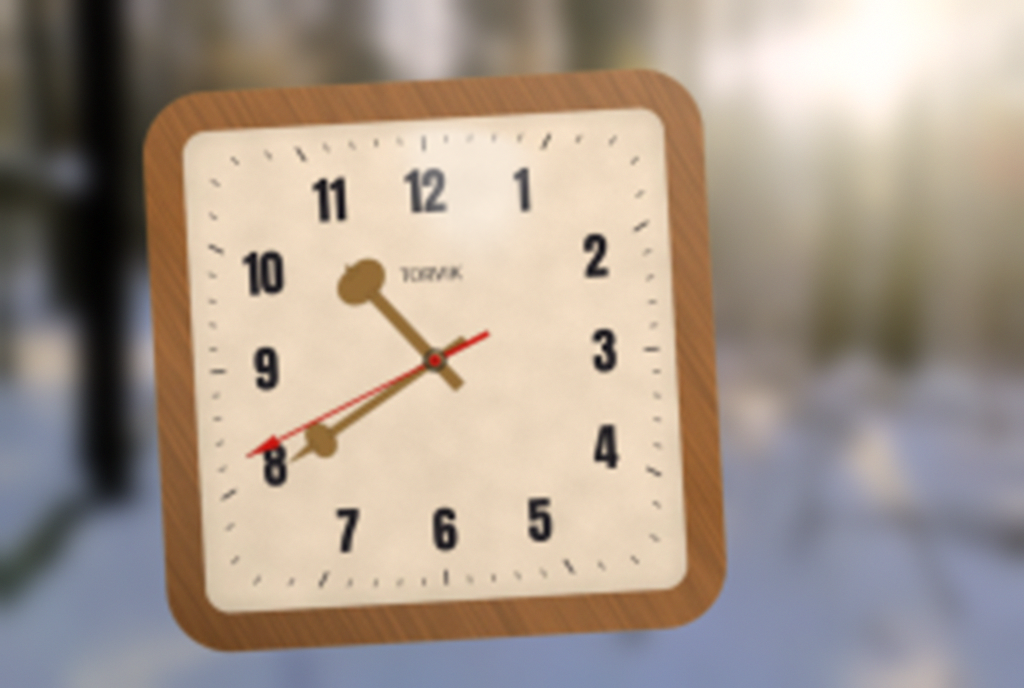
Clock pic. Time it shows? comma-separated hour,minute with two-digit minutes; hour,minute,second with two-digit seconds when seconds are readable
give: 10,39,41
